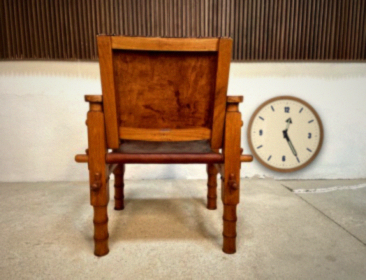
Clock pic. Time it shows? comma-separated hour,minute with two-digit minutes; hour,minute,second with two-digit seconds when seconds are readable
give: 12,25
